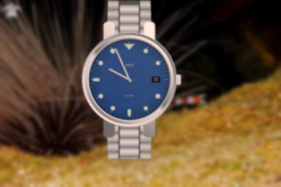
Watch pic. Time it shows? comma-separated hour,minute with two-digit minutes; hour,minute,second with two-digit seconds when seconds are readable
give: 9,56
